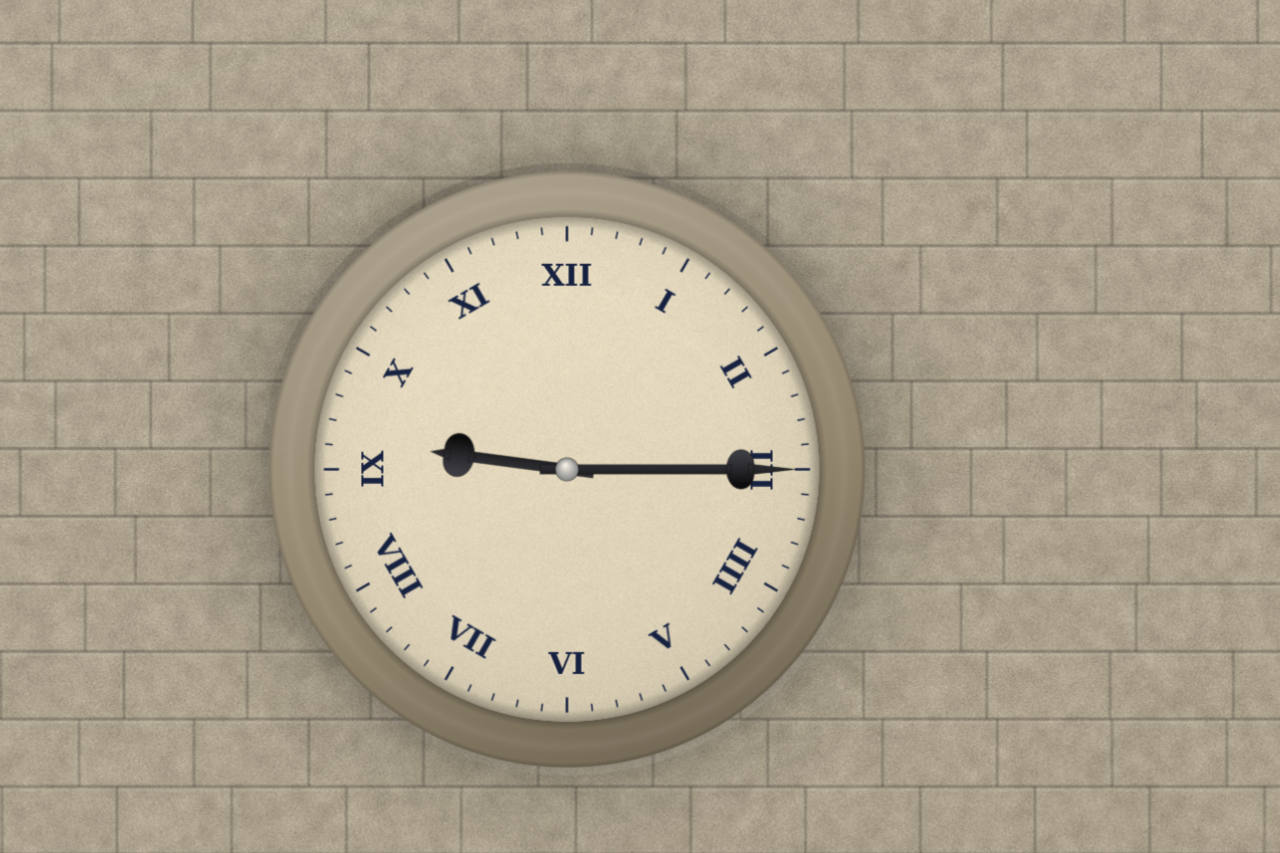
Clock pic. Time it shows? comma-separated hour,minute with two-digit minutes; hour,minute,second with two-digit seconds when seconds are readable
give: 9,15
